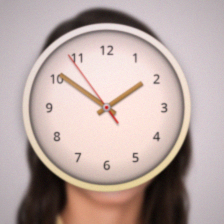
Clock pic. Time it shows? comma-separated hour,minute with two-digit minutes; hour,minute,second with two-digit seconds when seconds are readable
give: 1,50,54
